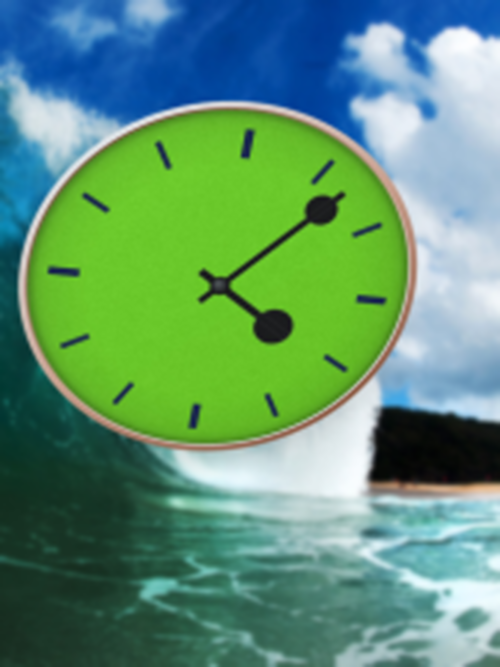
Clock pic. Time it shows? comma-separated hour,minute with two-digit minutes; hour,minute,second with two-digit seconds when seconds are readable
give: 4,07
